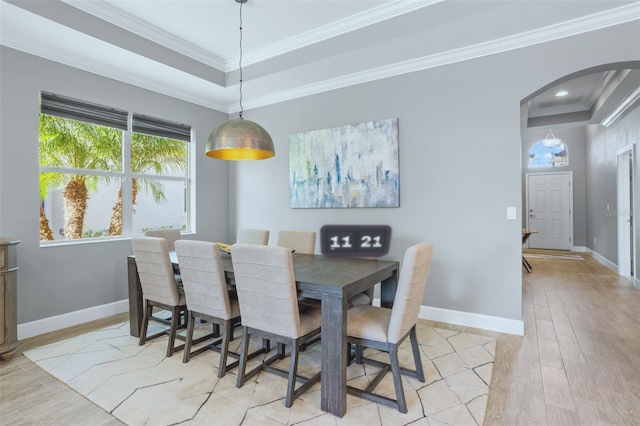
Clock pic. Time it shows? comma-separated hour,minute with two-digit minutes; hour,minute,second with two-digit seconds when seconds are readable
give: 11,21
